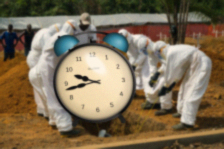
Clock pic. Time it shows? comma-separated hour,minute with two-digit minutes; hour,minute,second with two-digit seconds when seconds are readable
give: 9,43
